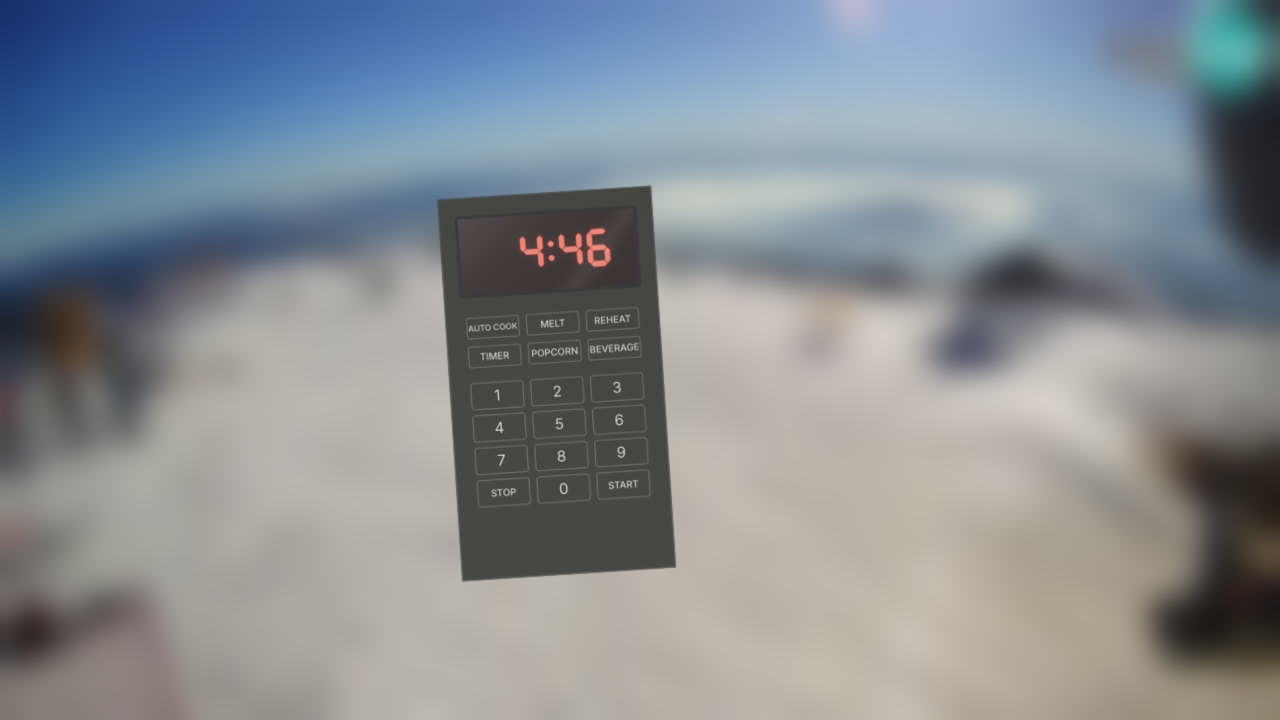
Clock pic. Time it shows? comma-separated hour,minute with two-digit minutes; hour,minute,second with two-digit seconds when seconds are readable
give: 4,46
